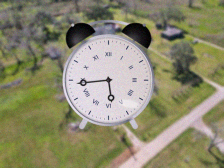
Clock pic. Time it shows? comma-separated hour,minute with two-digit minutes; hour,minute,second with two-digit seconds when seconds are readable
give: 5,44
